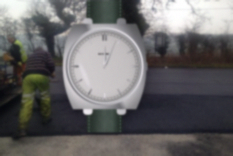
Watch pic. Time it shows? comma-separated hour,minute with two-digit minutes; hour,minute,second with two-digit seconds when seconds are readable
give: 12,04
